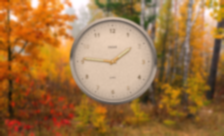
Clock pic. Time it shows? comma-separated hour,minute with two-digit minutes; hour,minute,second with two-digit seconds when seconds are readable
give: 1,46
